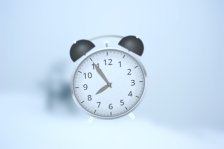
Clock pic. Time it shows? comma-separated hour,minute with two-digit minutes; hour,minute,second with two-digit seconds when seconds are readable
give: 7,55
